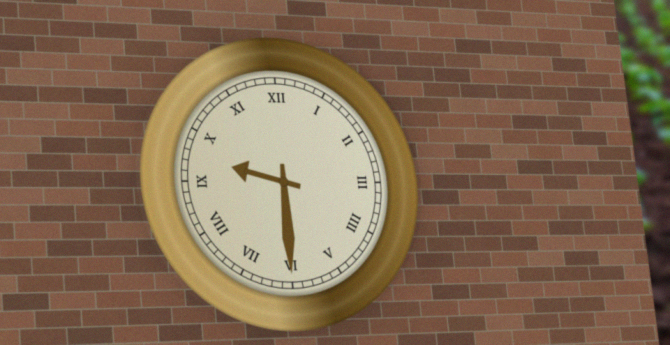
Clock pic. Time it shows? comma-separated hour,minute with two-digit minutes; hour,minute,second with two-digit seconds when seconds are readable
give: 9,30
